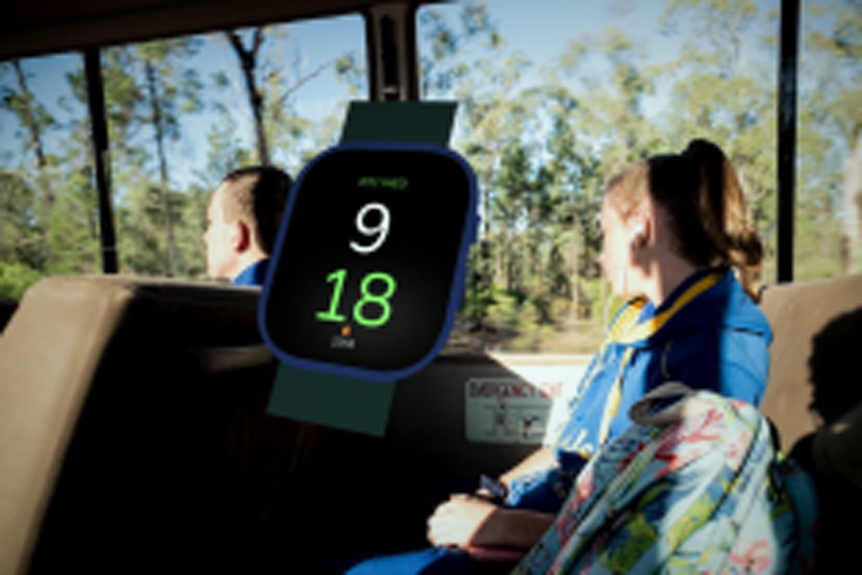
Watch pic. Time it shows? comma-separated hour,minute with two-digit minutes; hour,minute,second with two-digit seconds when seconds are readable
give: 9,18
